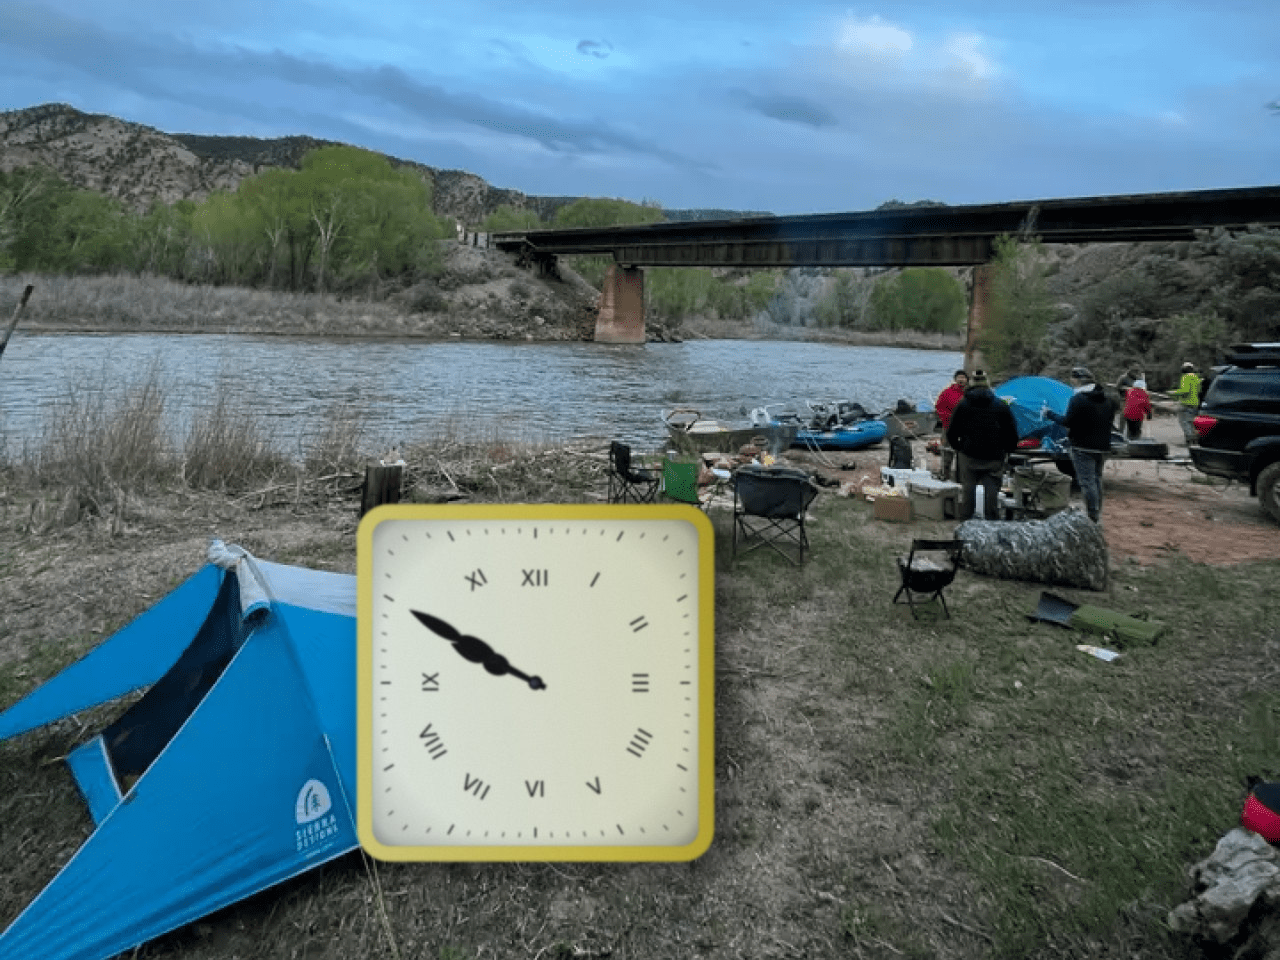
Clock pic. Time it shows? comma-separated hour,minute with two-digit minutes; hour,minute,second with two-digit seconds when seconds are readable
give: 9,50
